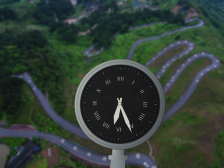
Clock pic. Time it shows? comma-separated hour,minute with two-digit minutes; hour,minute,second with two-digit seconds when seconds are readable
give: 6,26
